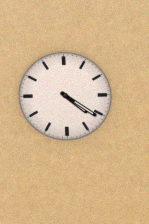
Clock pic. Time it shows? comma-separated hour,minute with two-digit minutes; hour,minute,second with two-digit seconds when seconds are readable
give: 4,21
